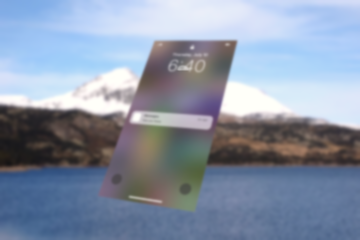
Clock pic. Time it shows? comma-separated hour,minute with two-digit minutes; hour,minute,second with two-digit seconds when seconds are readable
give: 6,40
